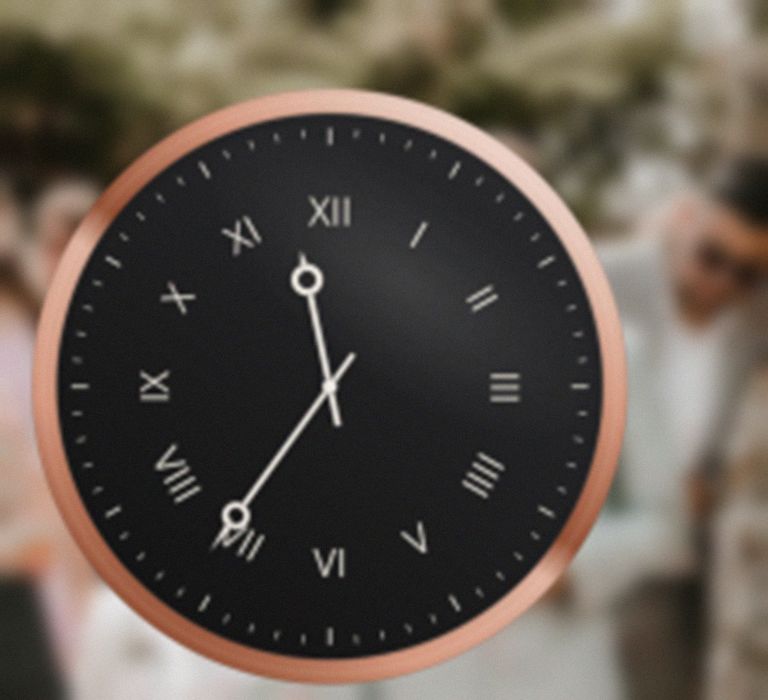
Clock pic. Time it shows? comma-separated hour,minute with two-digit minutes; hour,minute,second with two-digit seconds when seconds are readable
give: 11,36
